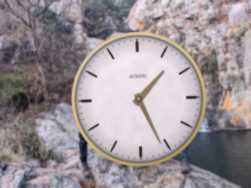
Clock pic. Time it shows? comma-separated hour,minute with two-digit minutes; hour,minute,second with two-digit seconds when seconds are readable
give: 1,26
